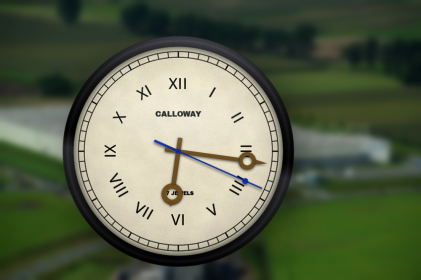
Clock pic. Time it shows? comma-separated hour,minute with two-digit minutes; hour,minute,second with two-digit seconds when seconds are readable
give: 6,16,19
